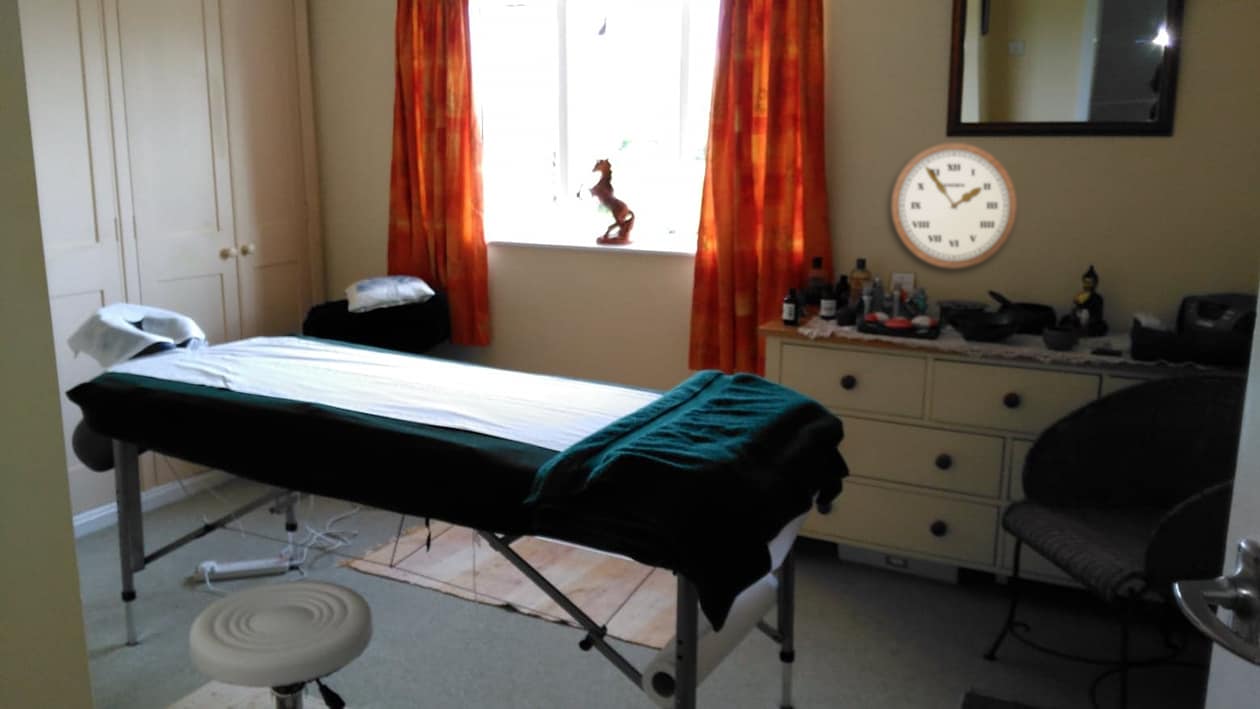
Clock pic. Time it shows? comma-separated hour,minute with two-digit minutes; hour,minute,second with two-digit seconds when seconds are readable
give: 1,54
